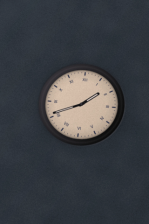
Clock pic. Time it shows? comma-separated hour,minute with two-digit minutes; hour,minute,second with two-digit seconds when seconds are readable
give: 1,41
